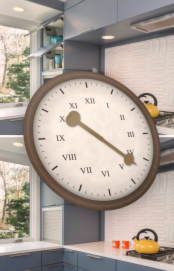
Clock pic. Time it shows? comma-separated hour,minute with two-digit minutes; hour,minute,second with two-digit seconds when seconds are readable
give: 10,22
